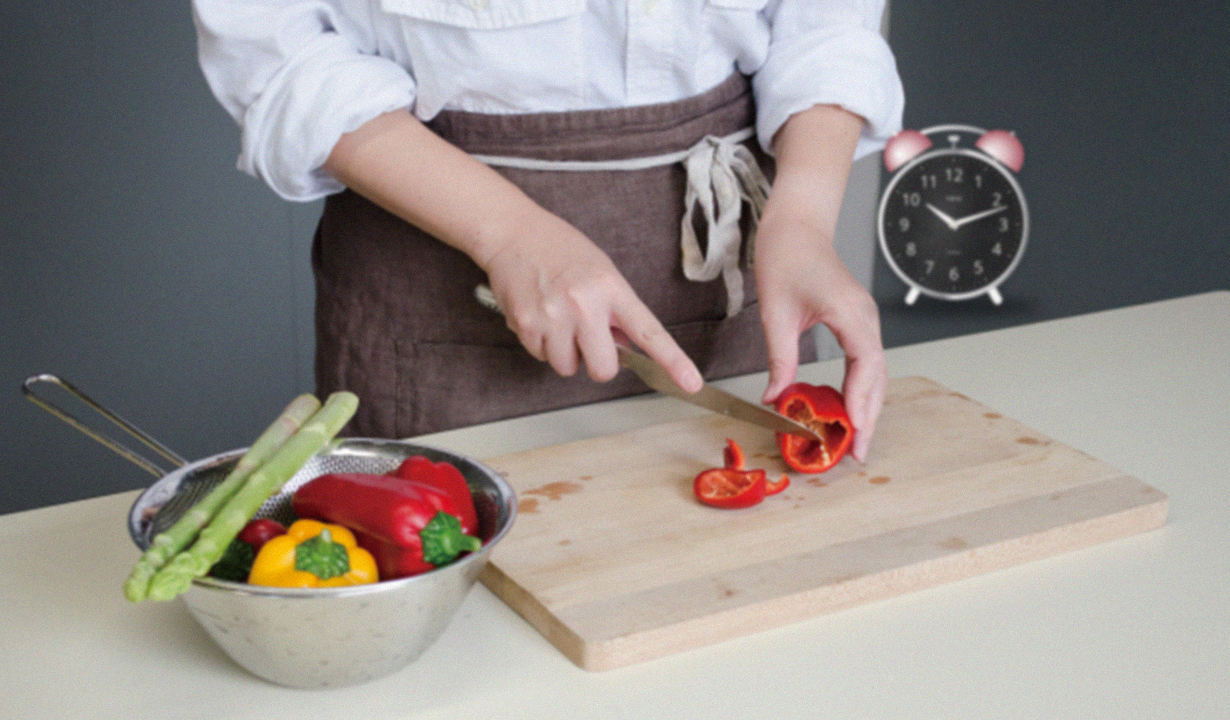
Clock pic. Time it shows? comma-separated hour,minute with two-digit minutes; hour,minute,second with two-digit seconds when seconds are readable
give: 10,12
